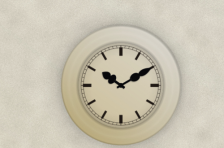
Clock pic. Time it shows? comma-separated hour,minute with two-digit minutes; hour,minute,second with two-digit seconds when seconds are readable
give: 10,10
